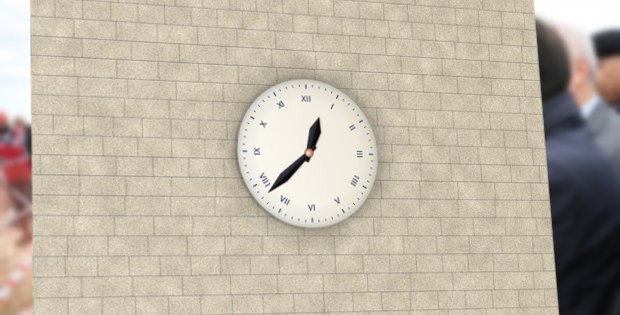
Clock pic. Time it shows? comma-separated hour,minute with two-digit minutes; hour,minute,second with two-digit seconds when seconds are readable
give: 12,38
